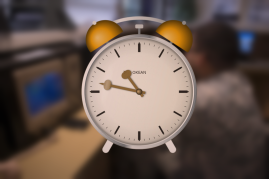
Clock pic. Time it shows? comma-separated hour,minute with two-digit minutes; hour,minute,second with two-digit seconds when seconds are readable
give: 10,47
